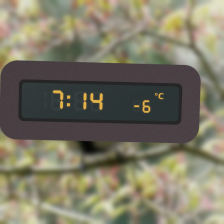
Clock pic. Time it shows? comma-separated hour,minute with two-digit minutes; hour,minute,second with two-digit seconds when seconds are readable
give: 7,14
